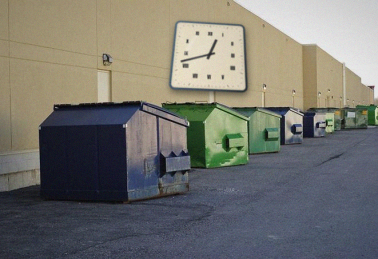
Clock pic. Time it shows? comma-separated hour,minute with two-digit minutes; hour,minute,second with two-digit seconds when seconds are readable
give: 12,42
